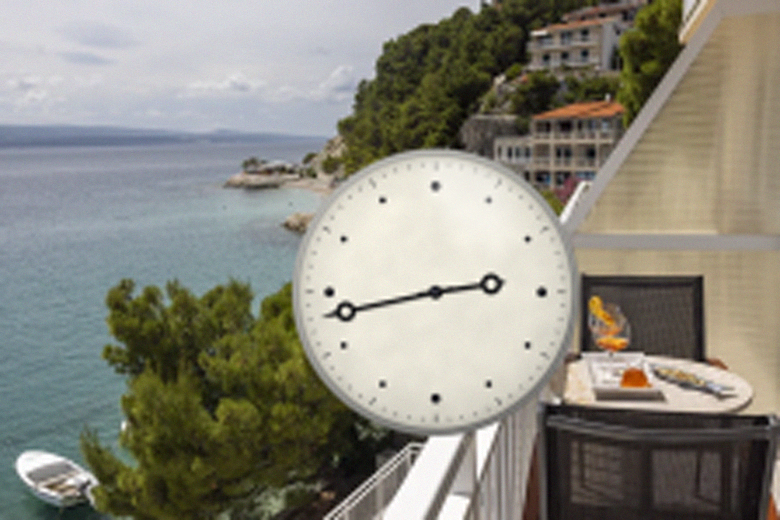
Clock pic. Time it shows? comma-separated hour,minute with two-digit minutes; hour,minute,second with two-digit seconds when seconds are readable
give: 2,43
